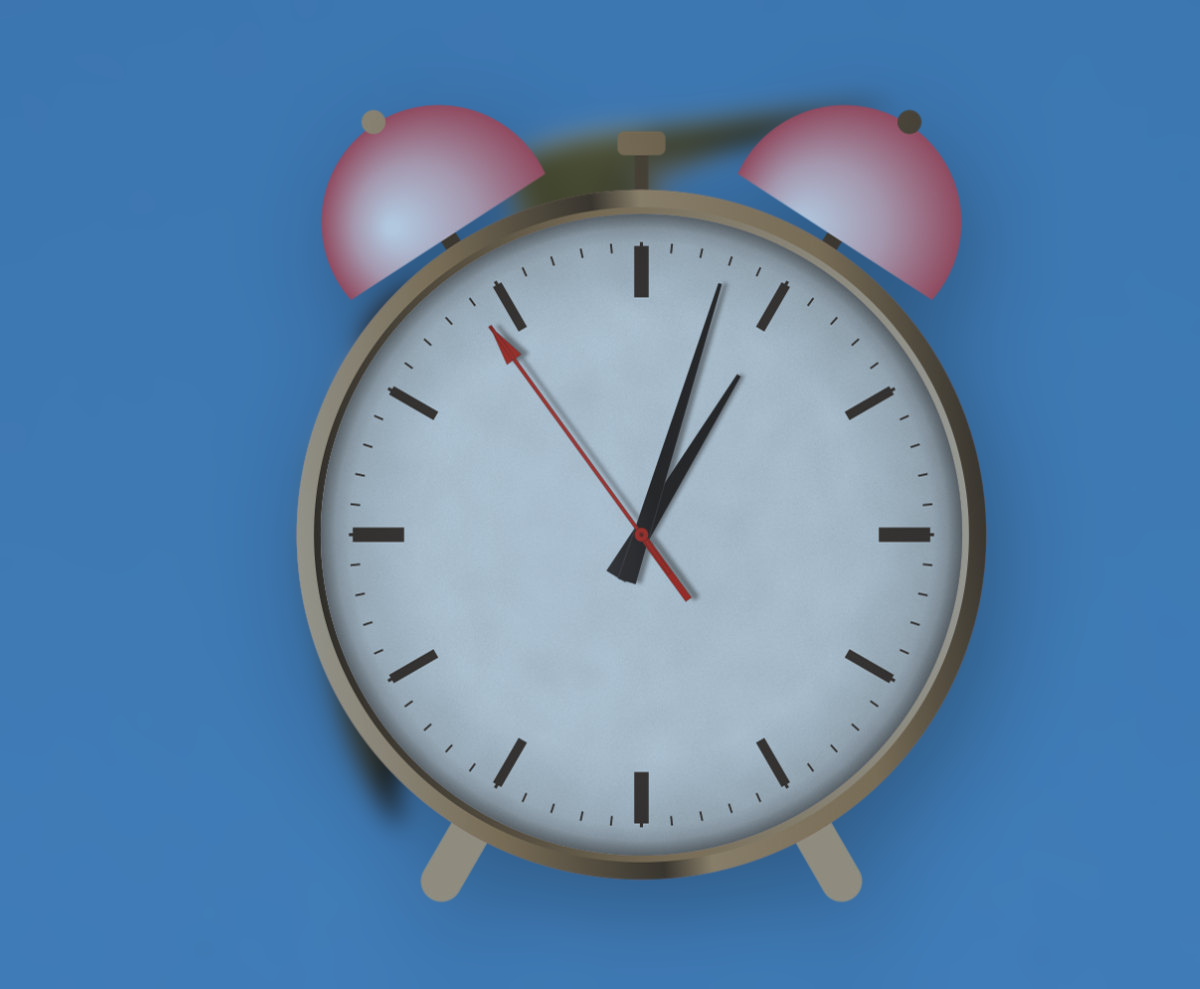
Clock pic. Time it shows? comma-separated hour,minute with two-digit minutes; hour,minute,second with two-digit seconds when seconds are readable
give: 1,02,54
